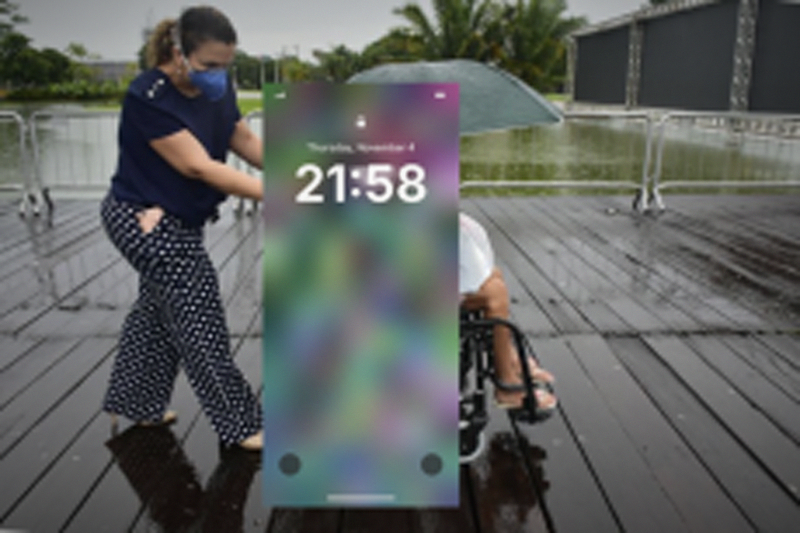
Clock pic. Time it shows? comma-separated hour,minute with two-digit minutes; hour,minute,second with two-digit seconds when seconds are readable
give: 21,58
